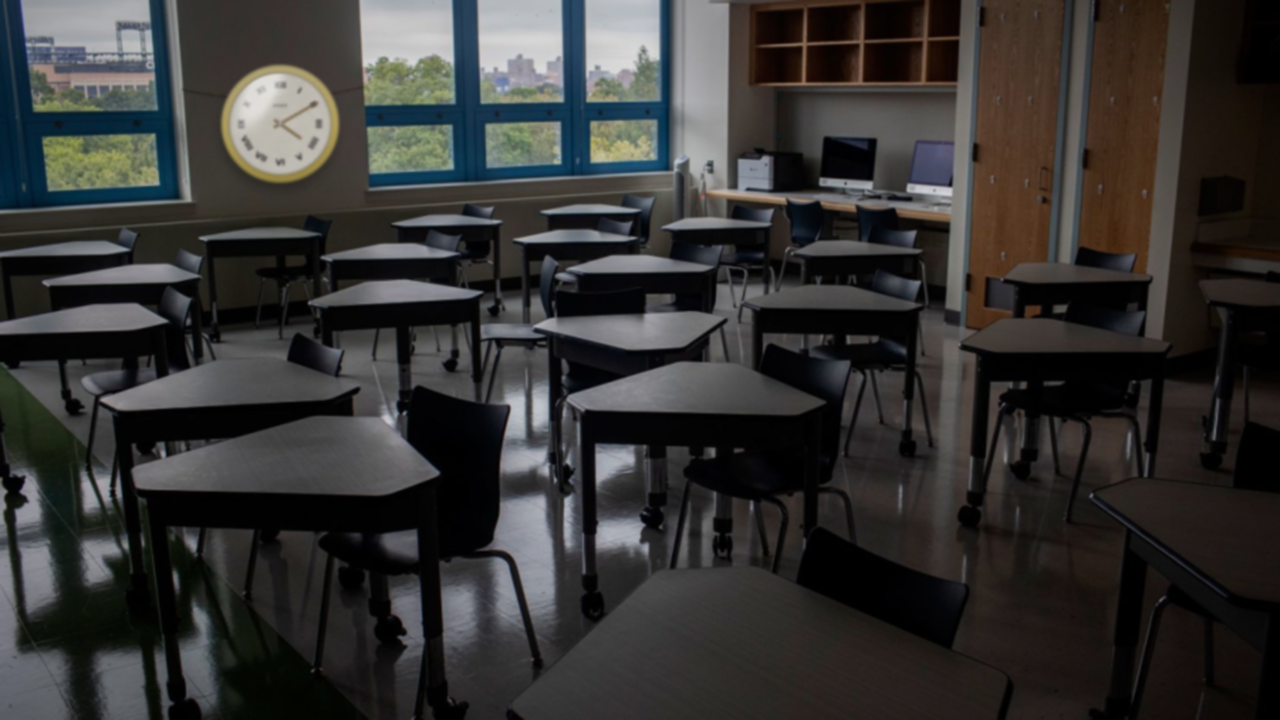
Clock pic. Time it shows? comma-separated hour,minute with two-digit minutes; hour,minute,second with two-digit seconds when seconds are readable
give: 4,10
